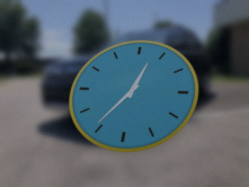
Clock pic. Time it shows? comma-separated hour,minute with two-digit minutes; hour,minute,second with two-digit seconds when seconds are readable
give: 12,36
